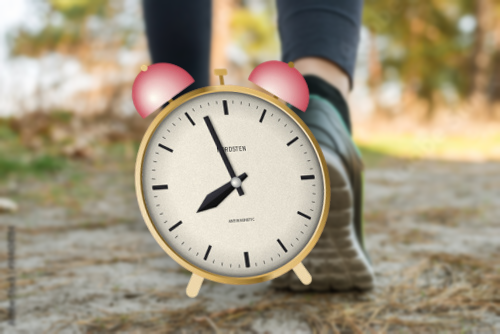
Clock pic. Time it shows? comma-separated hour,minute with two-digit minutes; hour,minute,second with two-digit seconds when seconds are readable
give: 7,57
